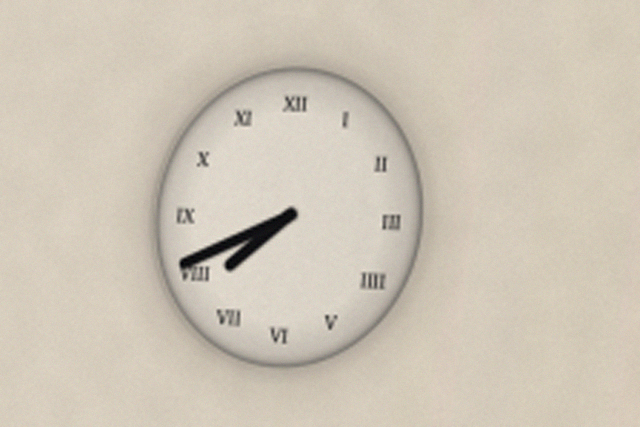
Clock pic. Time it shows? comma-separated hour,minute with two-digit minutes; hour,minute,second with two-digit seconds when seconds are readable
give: 7,41
